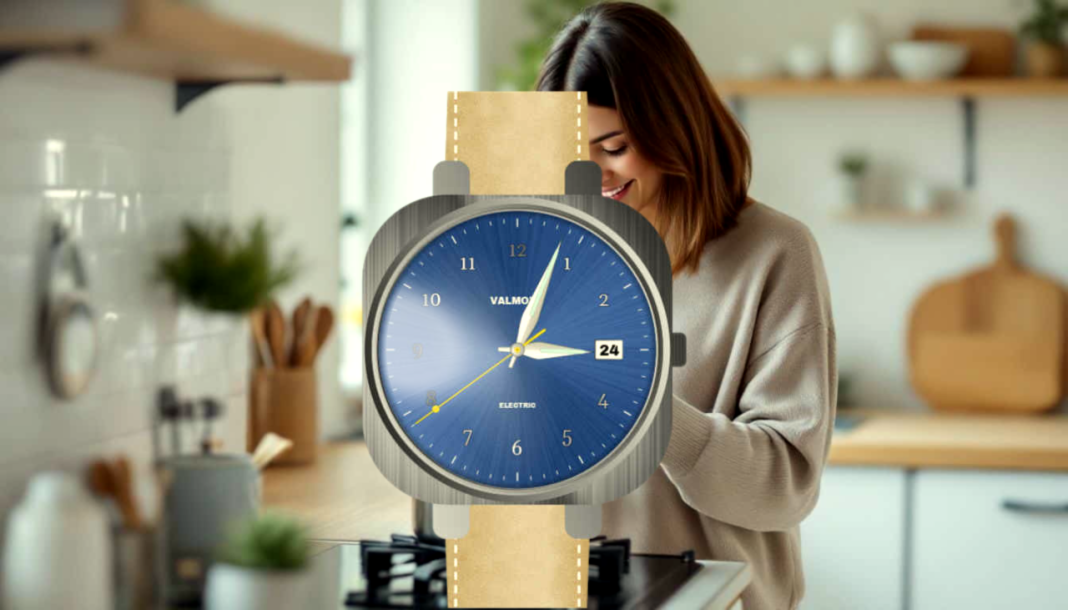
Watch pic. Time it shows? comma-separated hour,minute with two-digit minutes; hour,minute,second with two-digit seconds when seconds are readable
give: 3,03,39
